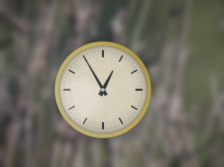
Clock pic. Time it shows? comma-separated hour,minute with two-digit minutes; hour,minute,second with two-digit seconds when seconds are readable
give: 12,55
